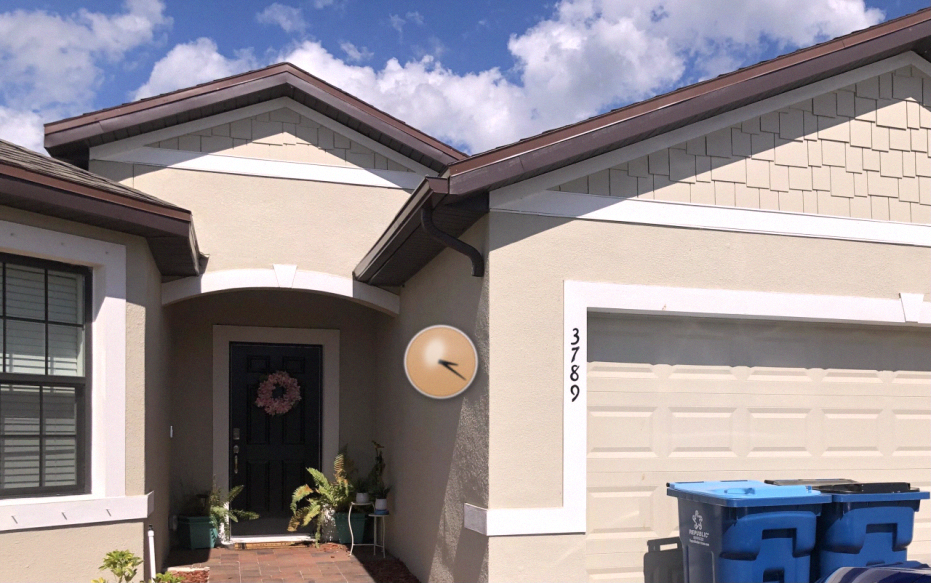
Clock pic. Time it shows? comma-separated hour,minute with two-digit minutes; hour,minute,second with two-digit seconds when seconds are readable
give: 3,21
